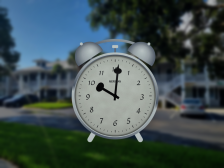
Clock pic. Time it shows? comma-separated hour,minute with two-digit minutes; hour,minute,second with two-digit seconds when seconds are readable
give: 10,01
